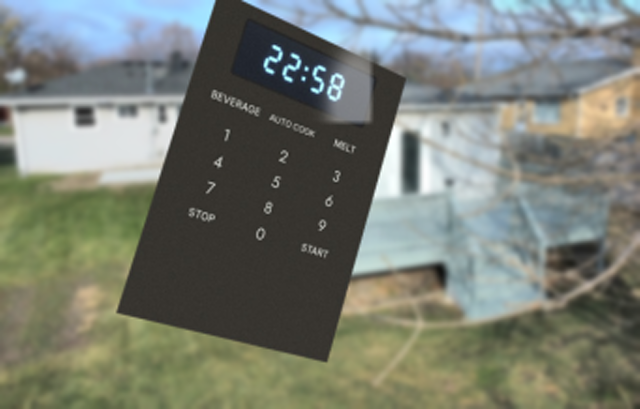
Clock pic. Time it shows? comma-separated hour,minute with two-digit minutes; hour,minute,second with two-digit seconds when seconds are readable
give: 22,58
